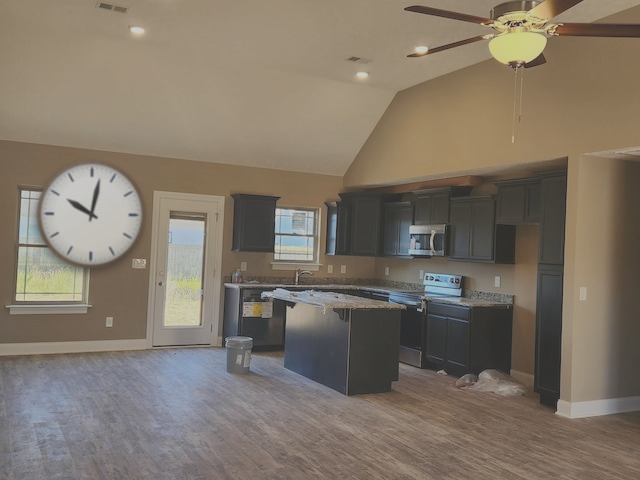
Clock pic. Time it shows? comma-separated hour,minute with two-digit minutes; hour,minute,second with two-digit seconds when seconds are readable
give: 10,02
